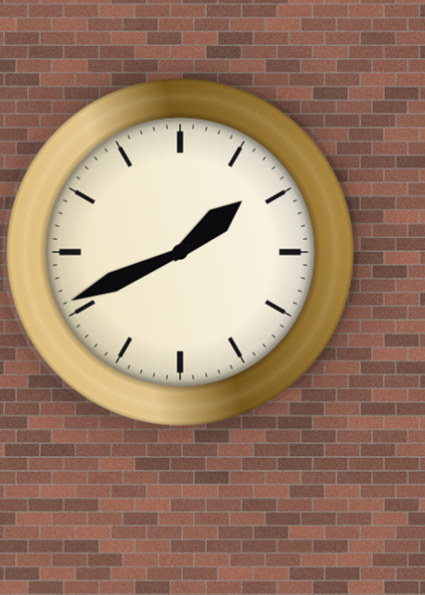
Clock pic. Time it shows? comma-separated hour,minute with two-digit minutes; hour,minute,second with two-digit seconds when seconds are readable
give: 1,41
